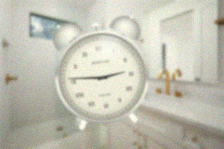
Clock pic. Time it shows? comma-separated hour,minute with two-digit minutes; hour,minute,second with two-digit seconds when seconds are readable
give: 2,46
